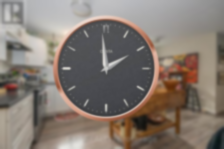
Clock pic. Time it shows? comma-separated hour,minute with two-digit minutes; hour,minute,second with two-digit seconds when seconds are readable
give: 1,59
